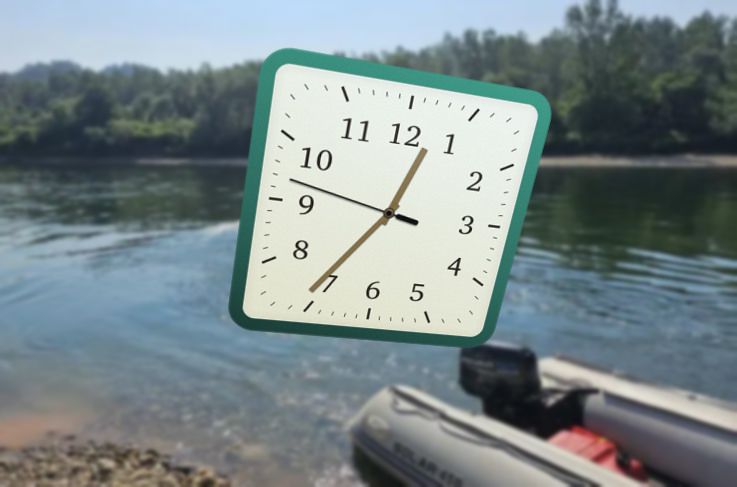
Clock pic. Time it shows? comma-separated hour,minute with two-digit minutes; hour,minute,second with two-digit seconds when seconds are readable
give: 12,35,47
